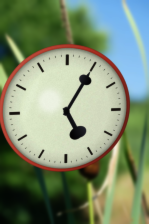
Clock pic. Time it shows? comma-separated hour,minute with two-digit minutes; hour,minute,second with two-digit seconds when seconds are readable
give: 5,05
